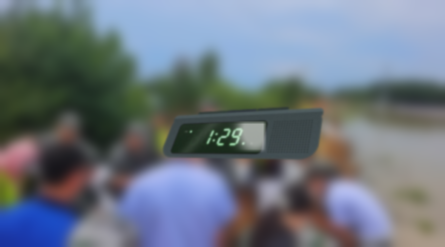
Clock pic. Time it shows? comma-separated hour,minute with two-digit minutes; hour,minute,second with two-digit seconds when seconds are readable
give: 1,29
